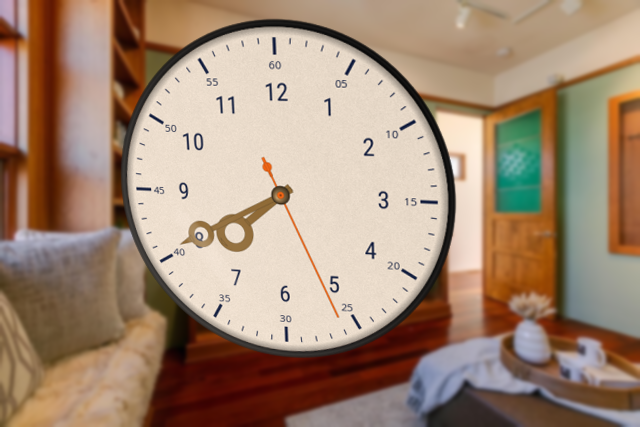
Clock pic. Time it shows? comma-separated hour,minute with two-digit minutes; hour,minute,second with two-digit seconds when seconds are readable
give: 7,40,26
